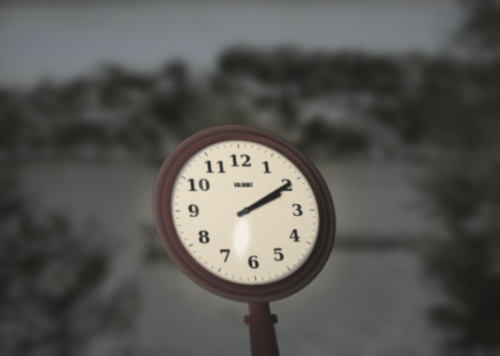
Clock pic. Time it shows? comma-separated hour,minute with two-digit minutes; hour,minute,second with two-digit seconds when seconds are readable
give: 2,10
